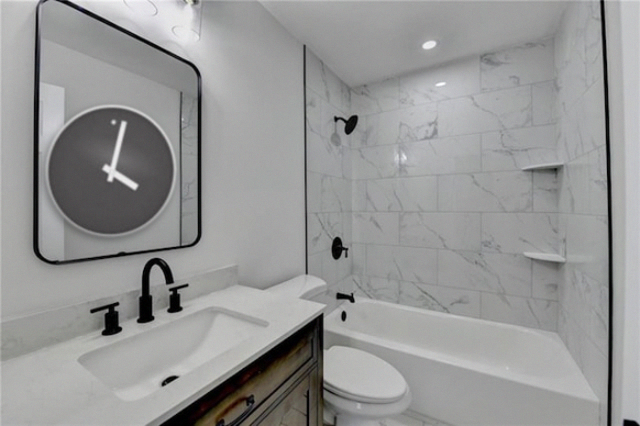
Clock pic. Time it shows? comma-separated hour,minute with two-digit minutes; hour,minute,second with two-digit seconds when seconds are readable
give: 4,02
